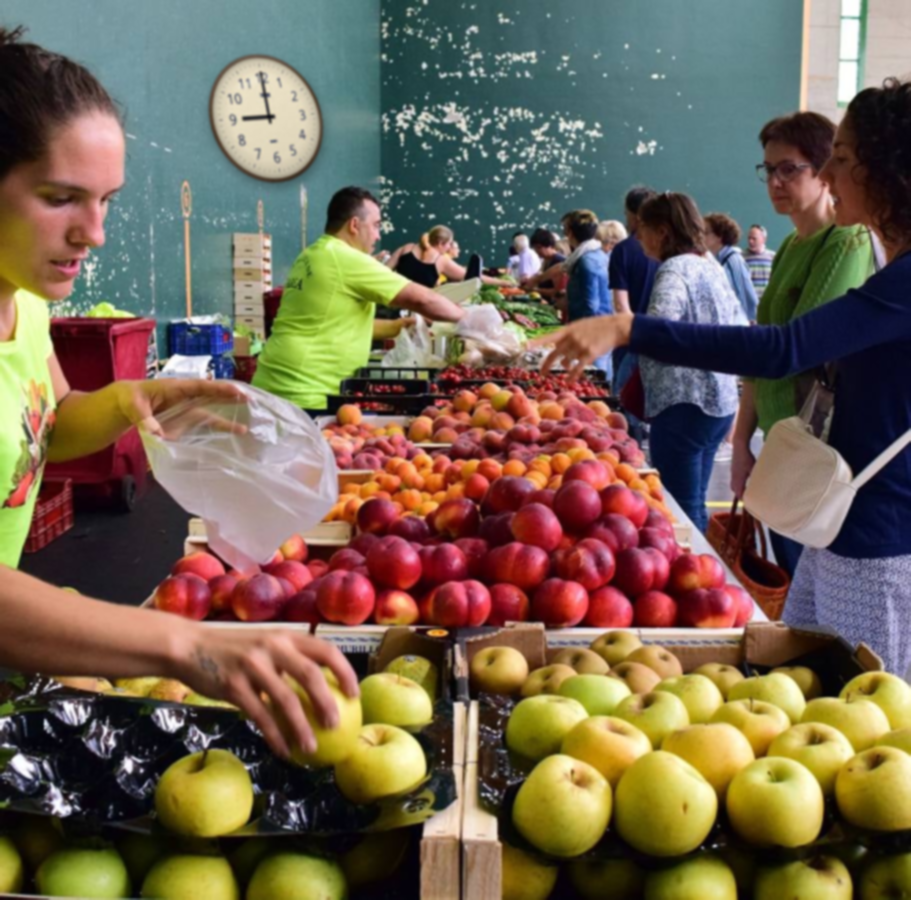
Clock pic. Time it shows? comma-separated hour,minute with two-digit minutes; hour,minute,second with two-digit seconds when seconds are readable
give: 9,00
